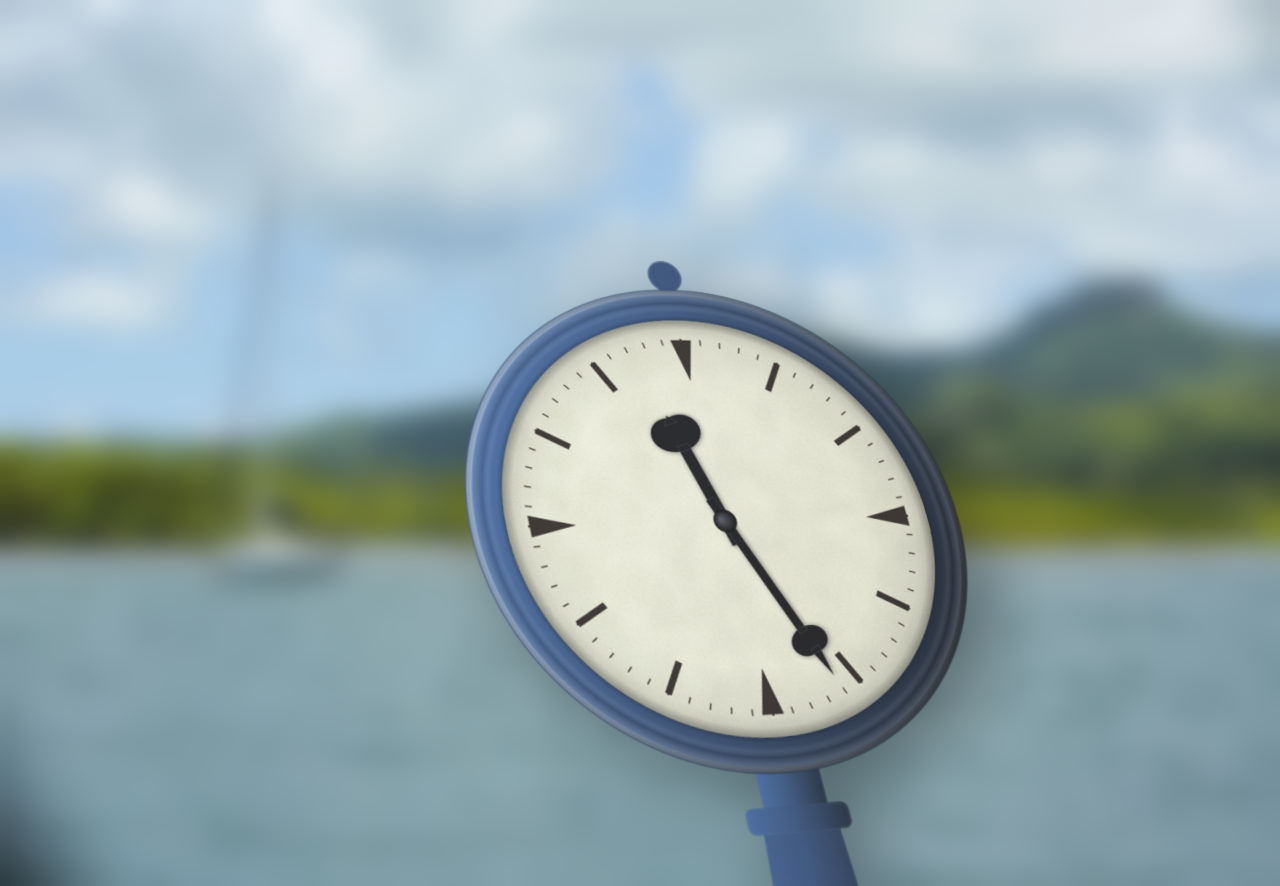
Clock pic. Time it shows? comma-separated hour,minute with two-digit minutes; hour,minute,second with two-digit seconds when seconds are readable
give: 11,26
